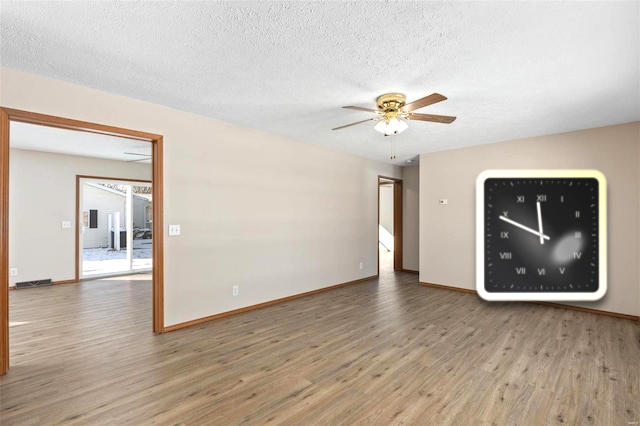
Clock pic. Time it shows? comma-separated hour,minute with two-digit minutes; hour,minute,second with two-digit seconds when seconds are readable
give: 11,49
